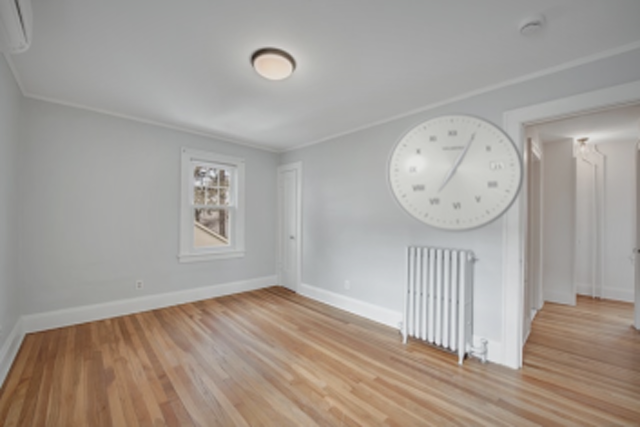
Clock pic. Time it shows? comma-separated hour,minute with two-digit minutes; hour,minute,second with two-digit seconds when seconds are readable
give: 7,05
